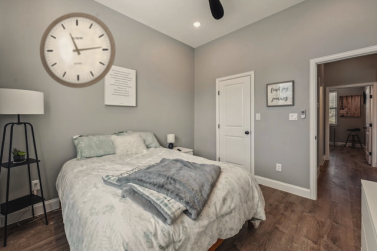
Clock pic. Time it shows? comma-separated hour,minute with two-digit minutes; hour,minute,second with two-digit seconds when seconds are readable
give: 11,14
